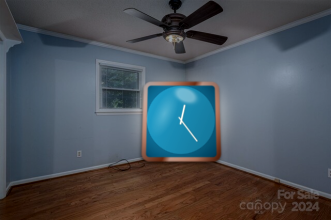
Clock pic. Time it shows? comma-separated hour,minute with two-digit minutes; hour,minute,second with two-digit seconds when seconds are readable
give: 12,24
